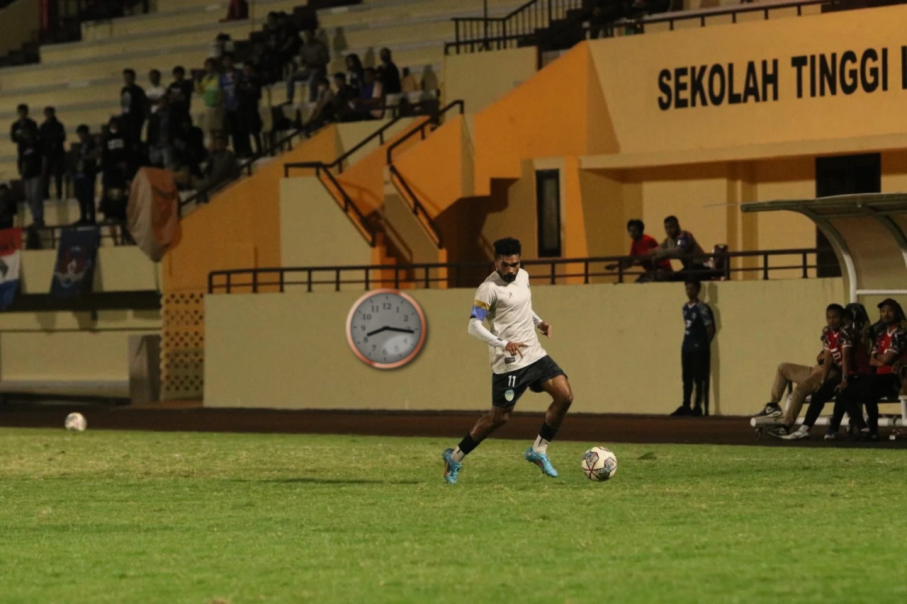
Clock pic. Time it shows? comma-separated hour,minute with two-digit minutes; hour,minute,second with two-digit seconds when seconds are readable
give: 8,16
